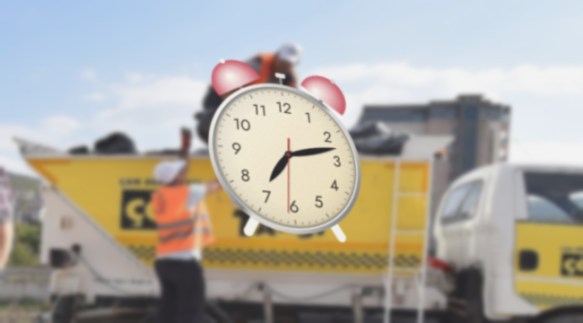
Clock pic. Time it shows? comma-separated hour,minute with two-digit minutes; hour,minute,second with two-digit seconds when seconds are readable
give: 7,12,31
